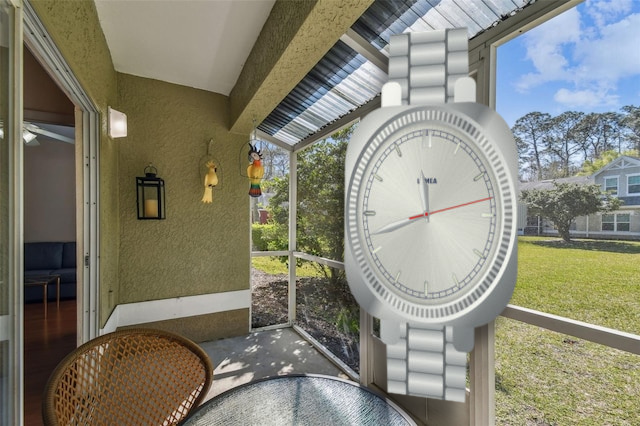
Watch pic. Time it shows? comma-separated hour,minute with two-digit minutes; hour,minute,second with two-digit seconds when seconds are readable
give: 11,42,13
